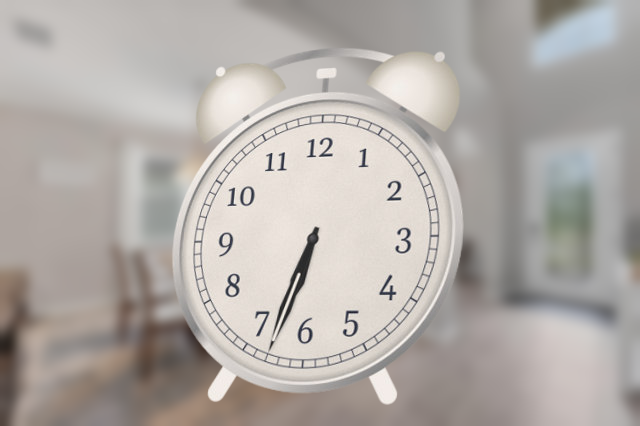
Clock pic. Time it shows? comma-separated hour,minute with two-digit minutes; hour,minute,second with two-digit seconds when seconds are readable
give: 6,33
